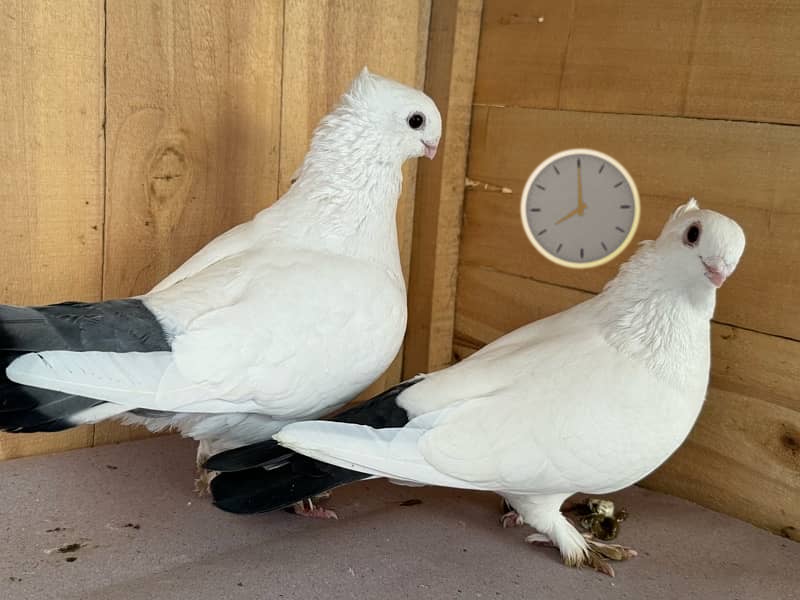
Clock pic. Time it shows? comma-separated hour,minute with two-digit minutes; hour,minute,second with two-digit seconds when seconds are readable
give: 8,00
